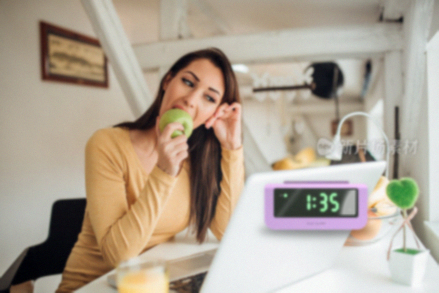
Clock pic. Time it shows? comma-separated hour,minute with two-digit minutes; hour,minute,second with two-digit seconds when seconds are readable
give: 1,35
